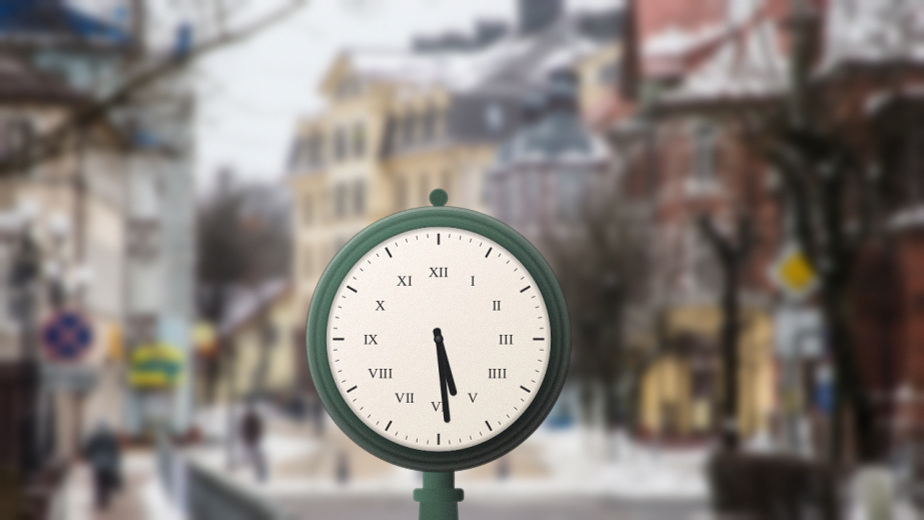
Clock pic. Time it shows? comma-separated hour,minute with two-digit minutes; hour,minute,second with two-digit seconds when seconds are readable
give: 5,29
